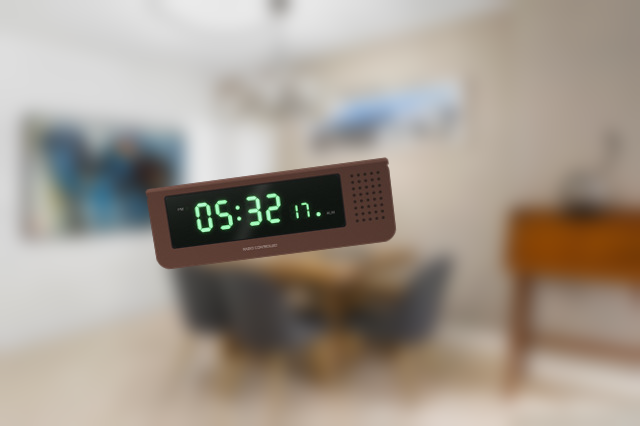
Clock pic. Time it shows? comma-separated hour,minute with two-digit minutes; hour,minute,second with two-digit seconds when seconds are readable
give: 5,32,17
